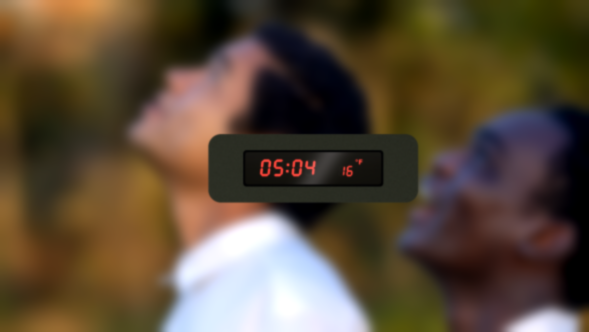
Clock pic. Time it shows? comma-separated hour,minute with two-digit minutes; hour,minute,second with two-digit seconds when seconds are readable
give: 5,04
